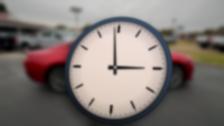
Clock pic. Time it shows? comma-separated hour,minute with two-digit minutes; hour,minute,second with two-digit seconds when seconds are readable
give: 2,59
